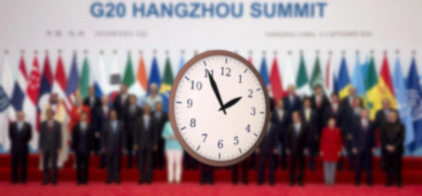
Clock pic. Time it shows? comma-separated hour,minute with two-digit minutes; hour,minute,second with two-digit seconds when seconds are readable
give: 1,55
